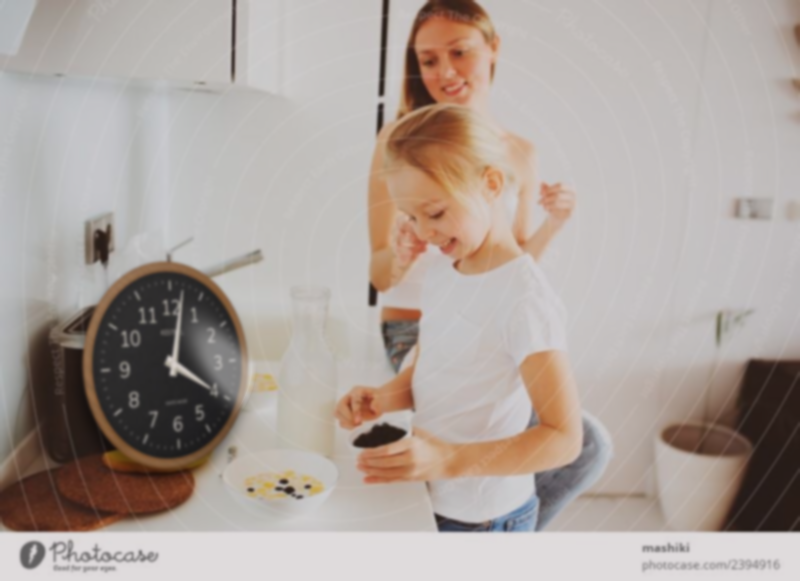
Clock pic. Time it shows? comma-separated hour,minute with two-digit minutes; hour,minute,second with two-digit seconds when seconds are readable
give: 4,02
